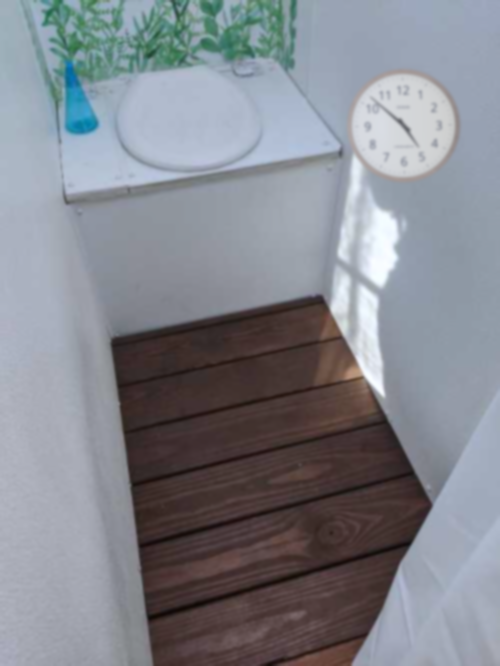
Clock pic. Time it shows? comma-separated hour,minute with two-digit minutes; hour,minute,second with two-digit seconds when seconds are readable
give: 4,52
